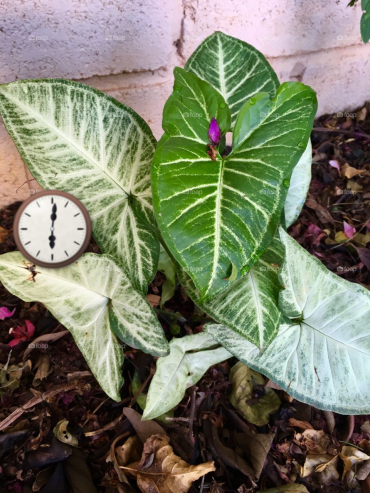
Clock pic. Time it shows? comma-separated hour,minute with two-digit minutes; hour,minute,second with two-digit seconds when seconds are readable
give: 6,01
